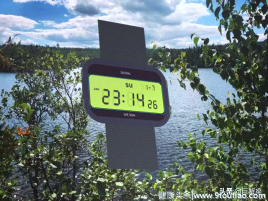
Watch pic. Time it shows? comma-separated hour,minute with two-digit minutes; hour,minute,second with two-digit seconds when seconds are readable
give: 23,14,26
